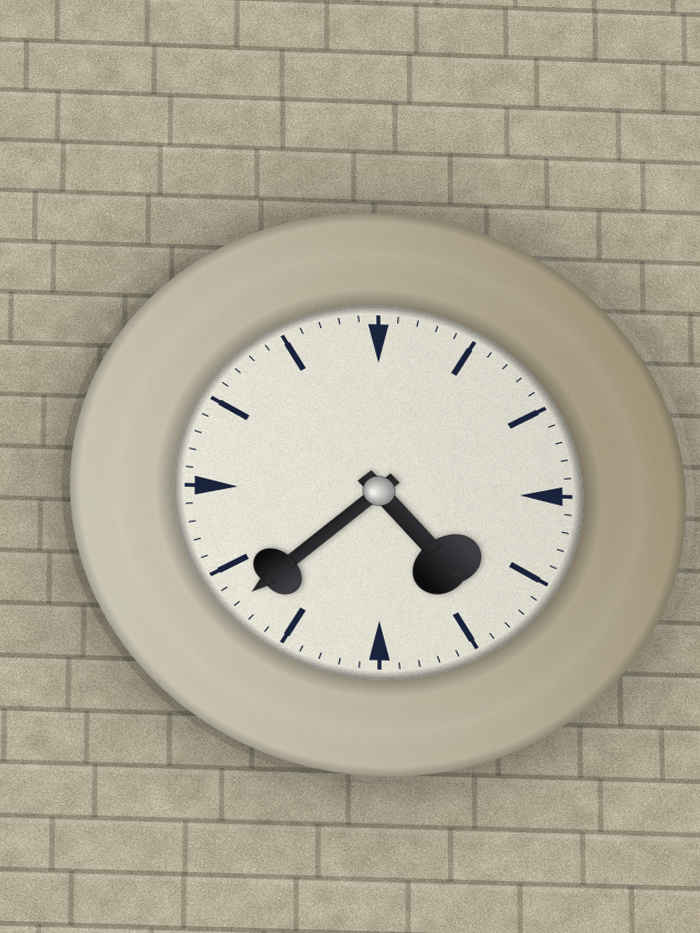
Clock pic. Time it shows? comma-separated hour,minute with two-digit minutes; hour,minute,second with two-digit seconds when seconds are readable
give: 4,38
